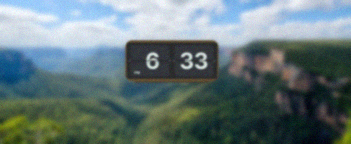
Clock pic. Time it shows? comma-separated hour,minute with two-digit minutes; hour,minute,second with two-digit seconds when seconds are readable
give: 6,33
